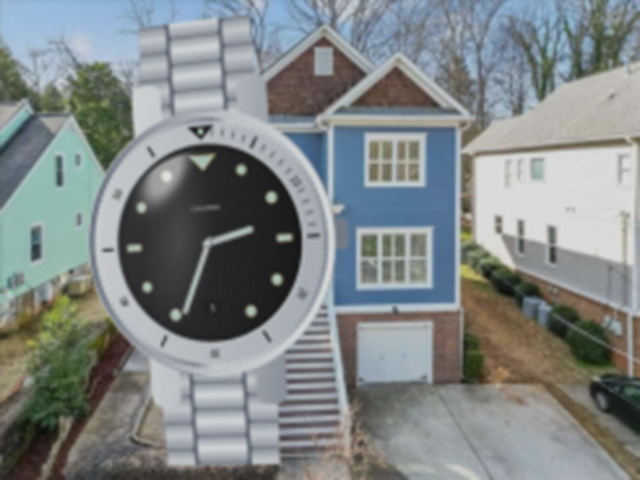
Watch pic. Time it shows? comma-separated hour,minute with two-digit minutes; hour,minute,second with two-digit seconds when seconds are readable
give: 2,34
